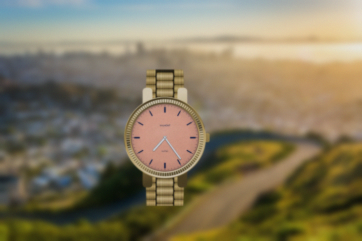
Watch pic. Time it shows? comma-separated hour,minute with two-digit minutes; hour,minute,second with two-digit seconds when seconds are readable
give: 7,24
